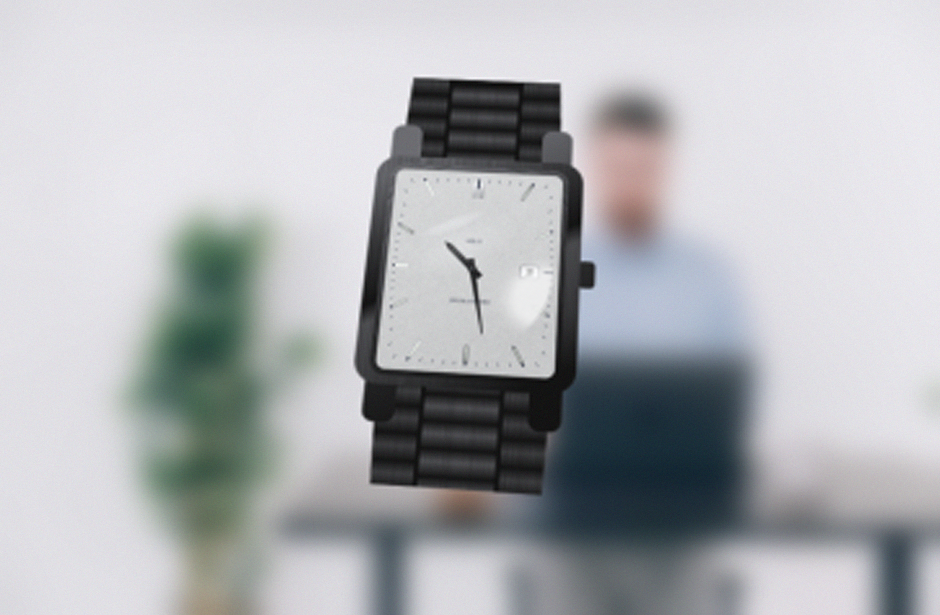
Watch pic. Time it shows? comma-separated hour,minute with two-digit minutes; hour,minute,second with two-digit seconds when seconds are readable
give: 10,28
